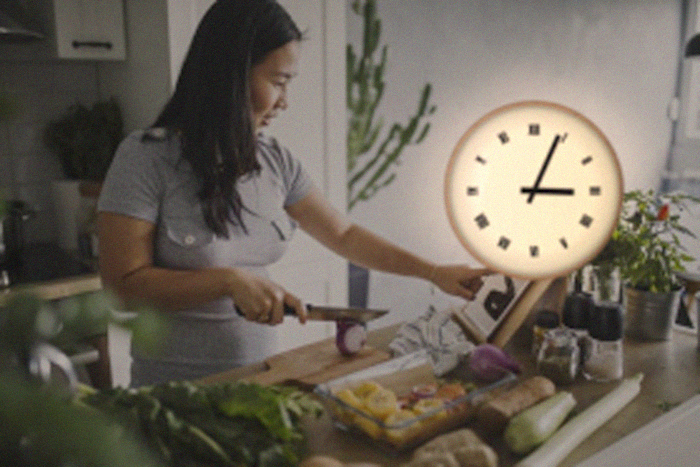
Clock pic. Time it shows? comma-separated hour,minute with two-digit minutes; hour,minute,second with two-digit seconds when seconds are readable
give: 3,04
